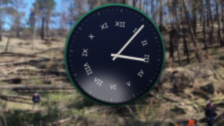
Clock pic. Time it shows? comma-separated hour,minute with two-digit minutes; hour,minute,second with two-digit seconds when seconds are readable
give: 3,06
